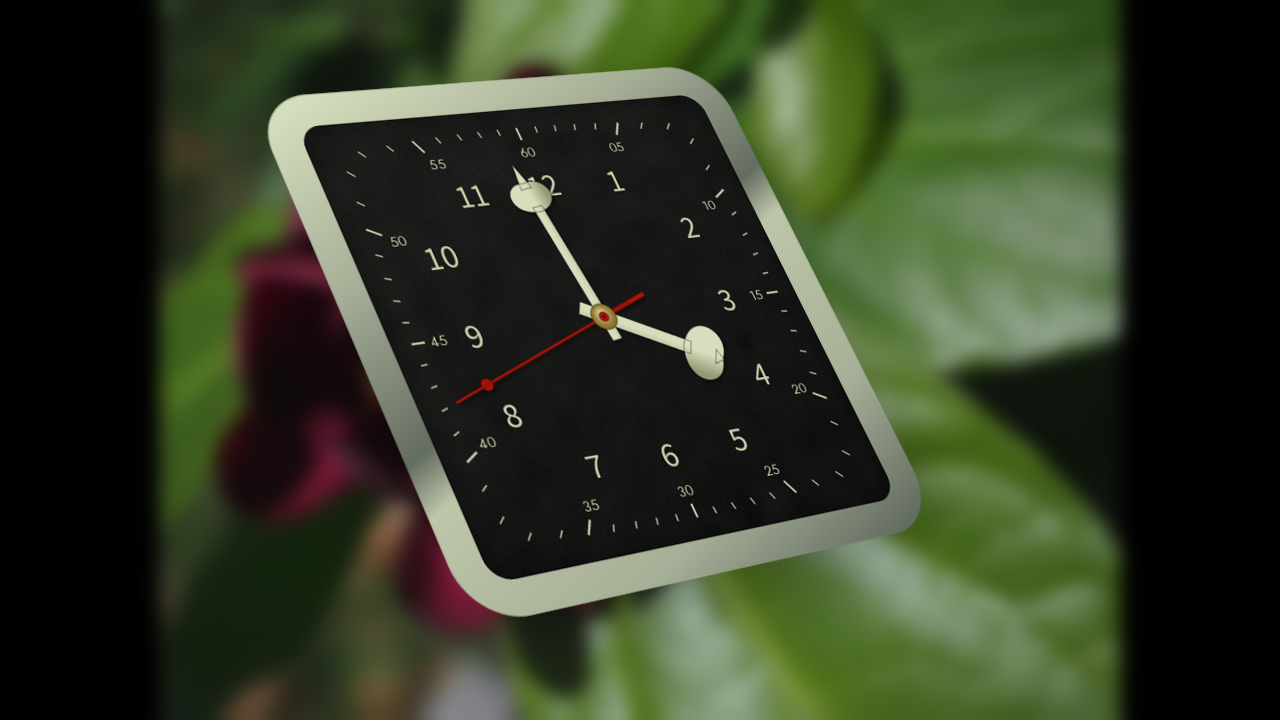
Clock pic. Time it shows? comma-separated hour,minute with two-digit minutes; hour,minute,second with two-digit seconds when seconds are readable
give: 3,58,42
